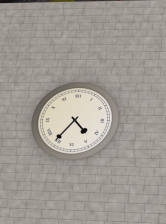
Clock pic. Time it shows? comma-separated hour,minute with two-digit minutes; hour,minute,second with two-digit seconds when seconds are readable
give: 4,36
